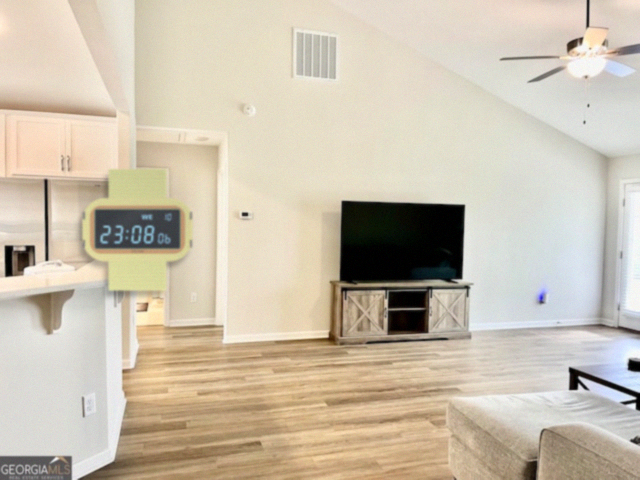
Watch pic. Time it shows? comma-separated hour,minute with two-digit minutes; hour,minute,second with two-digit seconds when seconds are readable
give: 23,08
